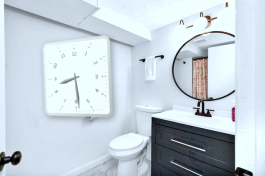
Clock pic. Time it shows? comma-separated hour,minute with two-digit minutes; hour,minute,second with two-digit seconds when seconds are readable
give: 8,29
